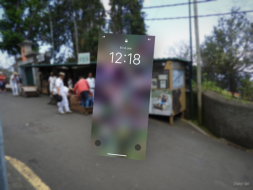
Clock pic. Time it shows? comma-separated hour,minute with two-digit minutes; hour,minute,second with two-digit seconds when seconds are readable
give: 12,18
